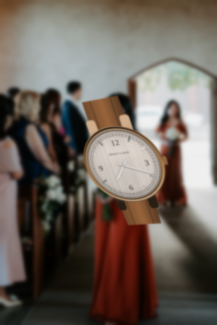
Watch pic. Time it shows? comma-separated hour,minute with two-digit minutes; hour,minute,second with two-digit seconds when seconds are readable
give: 7,19
